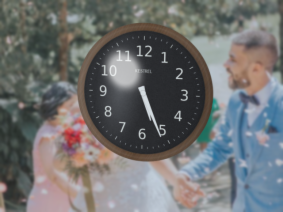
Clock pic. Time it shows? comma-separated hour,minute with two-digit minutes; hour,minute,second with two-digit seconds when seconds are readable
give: 5,26
